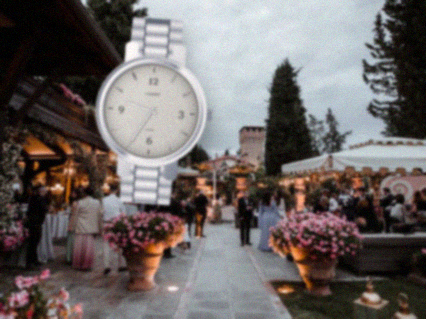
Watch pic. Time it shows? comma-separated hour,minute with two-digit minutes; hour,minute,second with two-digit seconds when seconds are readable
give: 9,35
